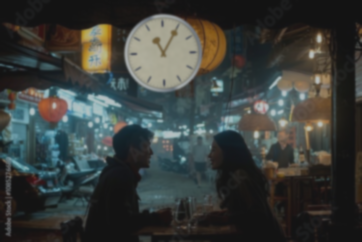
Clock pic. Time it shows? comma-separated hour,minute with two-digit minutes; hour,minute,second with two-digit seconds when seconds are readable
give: 11,05
